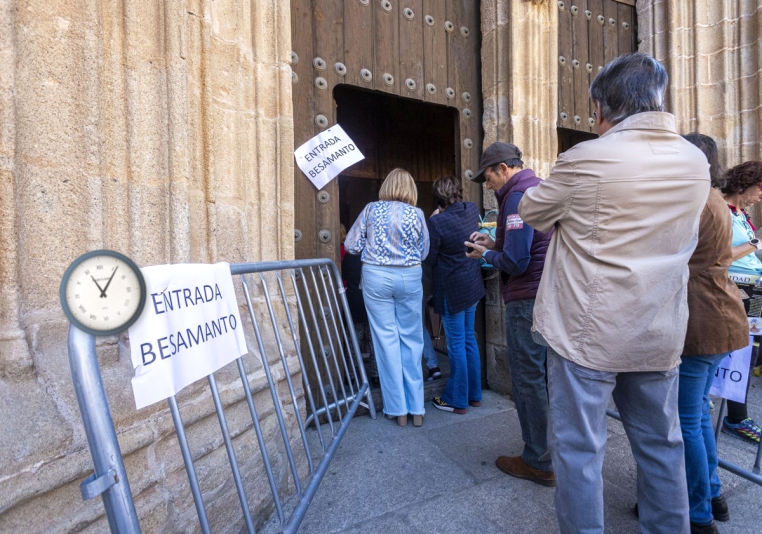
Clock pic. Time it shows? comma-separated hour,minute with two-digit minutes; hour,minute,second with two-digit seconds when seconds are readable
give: 11,06
